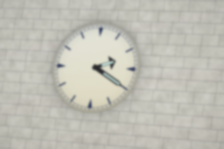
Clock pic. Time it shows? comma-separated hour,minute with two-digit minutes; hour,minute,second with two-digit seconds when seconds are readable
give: 2,20
